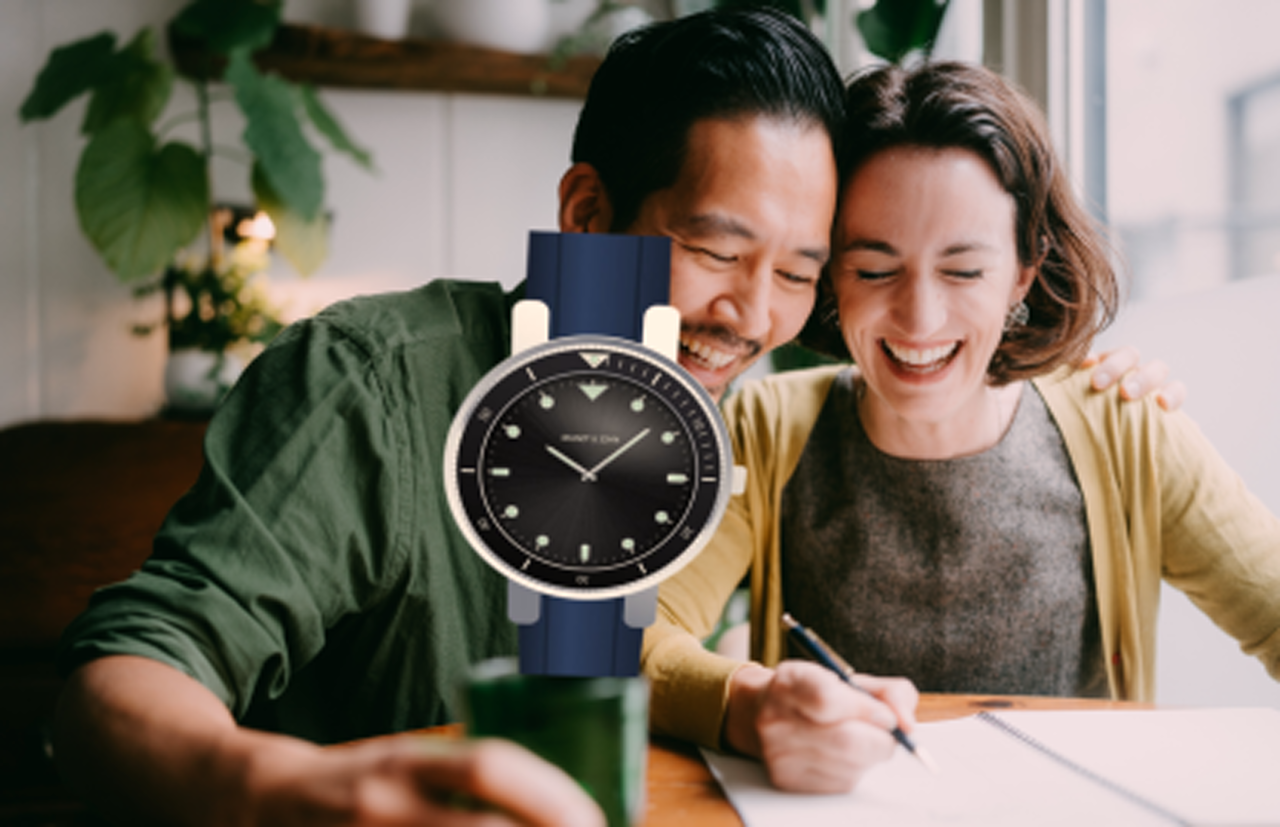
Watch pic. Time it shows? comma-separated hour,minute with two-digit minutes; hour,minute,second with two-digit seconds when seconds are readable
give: 10,08
